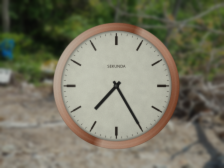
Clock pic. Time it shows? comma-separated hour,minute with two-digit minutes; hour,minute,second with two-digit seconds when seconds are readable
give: 7,25
